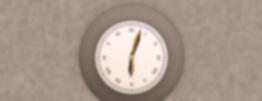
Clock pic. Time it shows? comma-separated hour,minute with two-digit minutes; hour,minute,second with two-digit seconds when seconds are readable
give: 6,03
